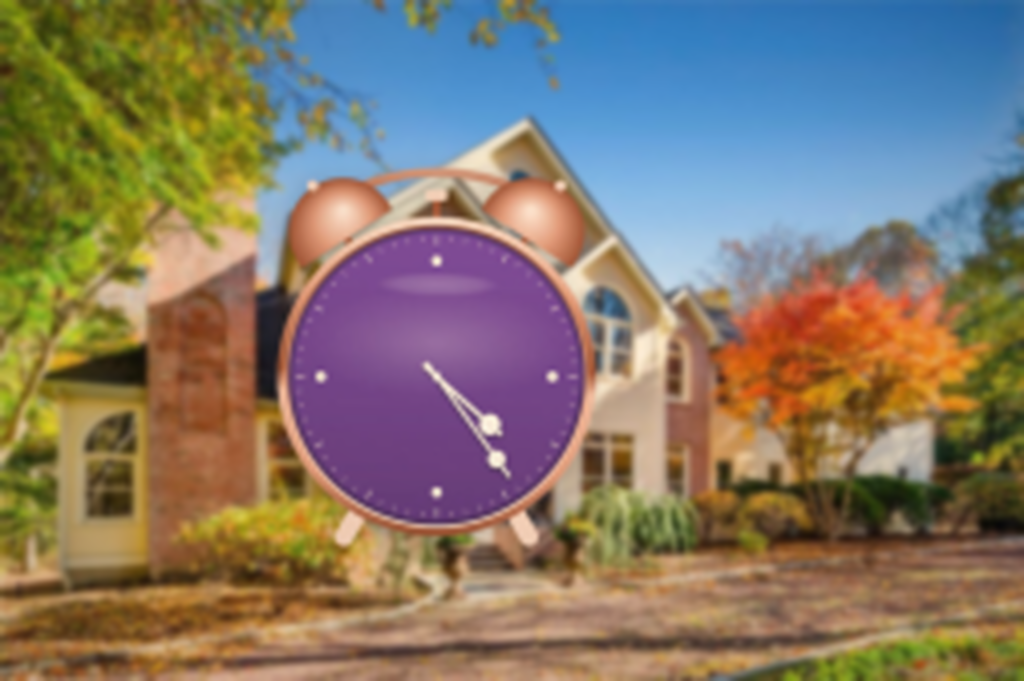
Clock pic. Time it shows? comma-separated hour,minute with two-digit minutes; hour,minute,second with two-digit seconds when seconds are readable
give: 4,24
